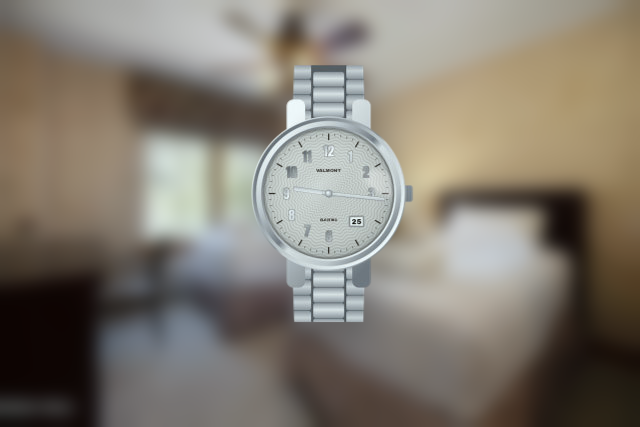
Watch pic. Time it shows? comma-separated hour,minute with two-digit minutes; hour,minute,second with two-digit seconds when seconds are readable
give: 9,16
